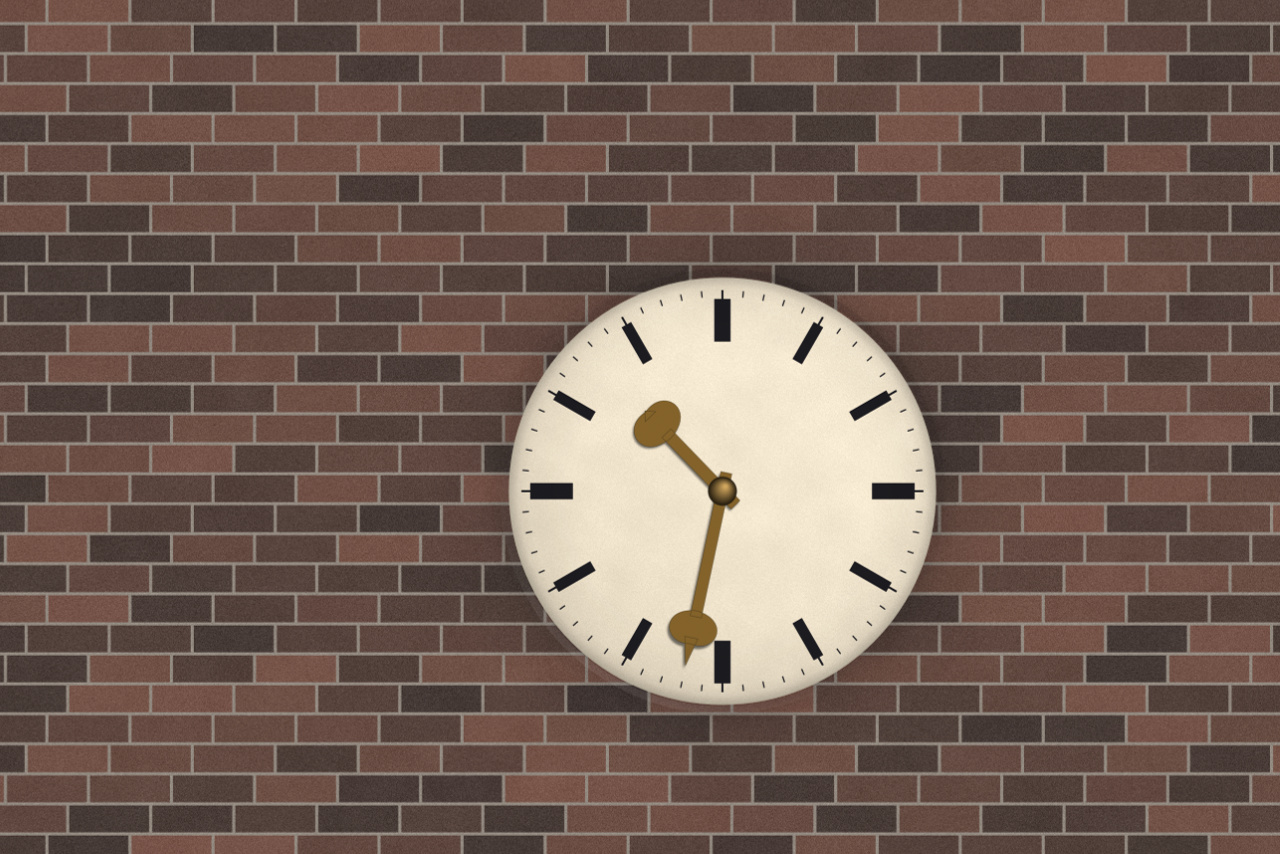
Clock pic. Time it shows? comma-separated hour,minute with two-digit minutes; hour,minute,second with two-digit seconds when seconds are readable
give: 10,32
